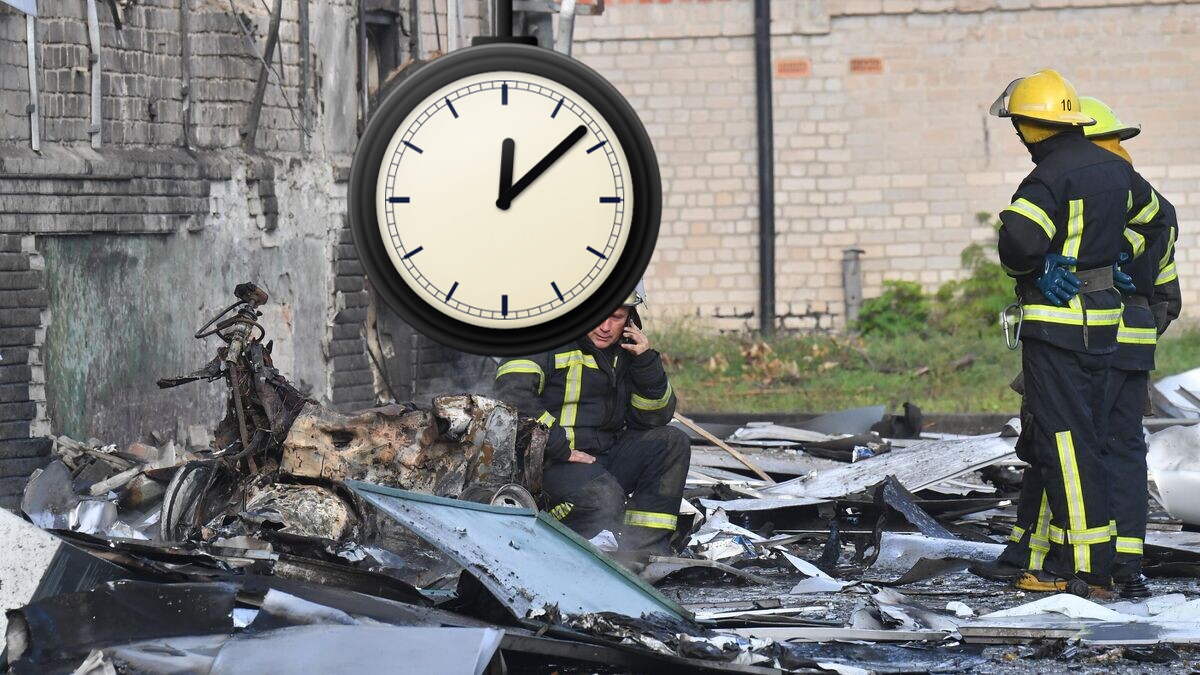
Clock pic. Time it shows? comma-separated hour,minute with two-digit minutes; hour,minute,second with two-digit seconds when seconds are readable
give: 12,08
